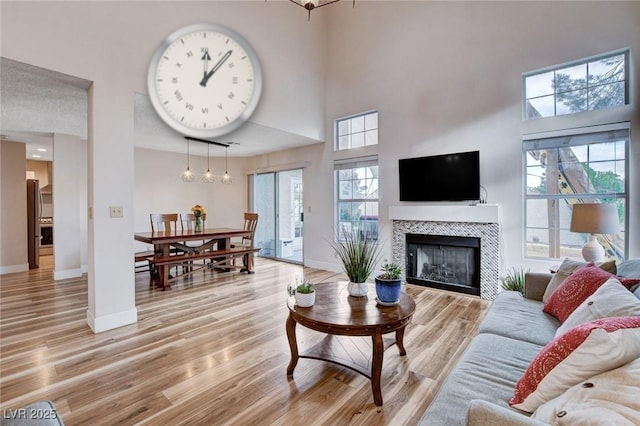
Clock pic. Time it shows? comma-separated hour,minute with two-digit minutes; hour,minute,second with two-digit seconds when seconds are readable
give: 12,07
